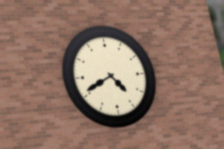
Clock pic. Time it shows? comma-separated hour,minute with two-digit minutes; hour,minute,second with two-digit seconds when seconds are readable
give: 4,41
